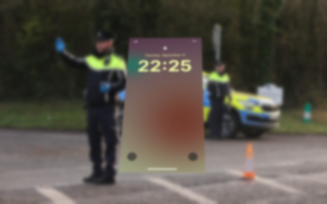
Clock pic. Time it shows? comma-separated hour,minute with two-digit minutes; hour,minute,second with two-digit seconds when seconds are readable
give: 22,25
